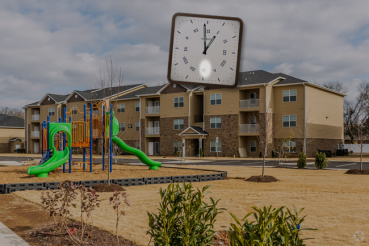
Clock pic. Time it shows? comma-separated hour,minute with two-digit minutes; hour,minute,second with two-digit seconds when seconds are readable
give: 12,59
